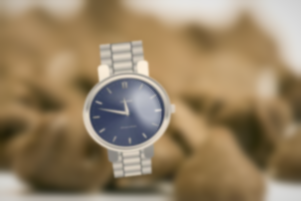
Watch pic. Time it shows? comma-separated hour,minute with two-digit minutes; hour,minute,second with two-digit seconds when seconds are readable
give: 11,48
